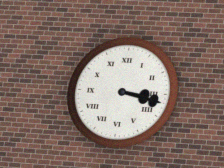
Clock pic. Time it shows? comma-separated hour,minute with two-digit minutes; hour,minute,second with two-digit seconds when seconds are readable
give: 3,17
